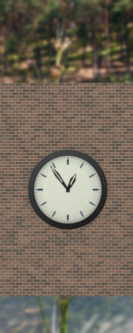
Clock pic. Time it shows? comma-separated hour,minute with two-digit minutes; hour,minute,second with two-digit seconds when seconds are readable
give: 12,54
